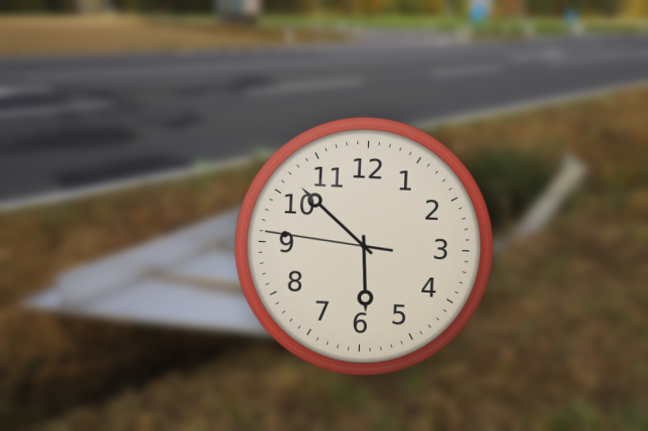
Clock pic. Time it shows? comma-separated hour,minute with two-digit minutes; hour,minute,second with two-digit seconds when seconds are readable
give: 5,51,46
